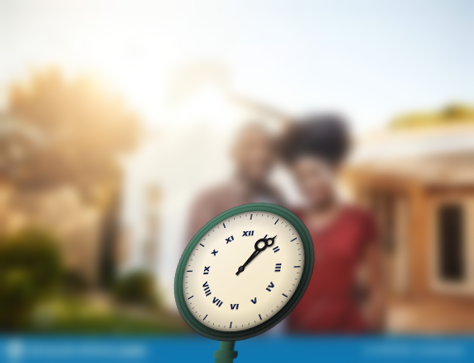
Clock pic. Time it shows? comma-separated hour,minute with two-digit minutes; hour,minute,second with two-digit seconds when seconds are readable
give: 1,07
